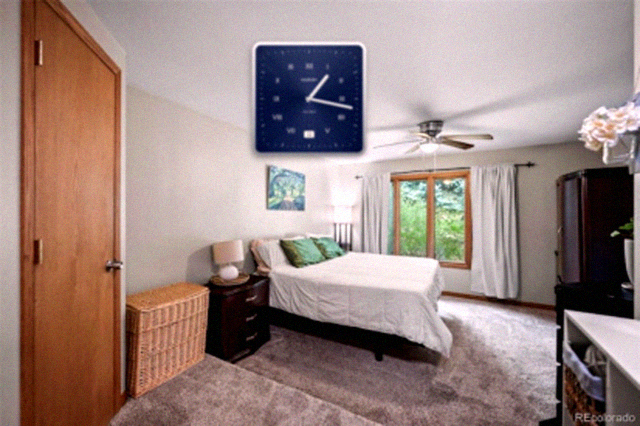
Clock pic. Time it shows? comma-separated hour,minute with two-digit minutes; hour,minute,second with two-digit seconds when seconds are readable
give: 1,17
